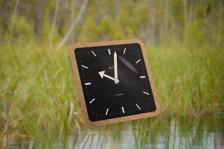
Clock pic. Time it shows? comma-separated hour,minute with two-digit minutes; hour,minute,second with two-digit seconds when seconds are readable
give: 10,02
